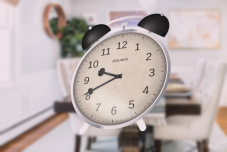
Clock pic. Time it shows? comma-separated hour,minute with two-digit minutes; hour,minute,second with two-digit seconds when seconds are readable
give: 9,41
